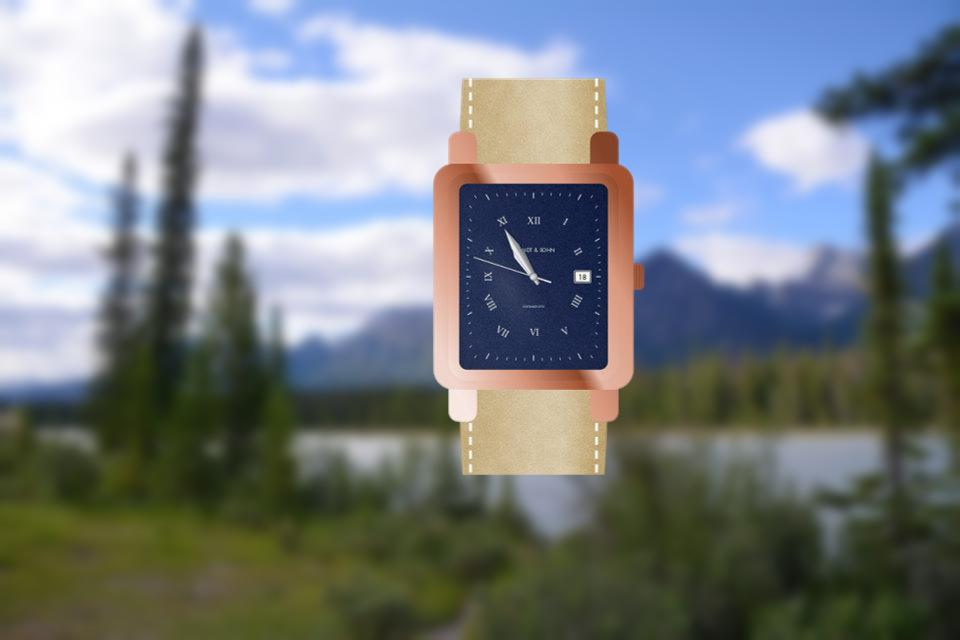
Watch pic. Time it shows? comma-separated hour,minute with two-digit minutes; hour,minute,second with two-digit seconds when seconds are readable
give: 10,54,48
